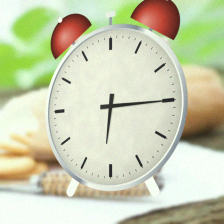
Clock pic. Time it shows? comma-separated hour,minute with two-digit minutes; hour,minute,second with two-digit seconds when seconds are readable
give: 6,15
